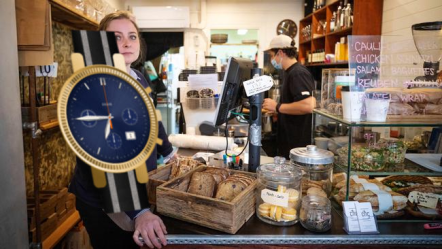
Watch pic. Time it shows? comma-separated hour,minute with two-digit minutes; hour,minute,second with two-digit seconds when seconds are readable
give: 6,45
